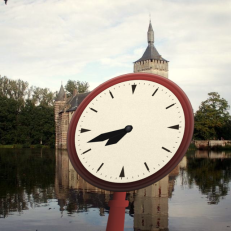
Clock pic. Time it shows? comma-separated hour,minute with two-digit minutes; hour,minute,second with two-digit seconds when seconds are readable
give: 7,42
